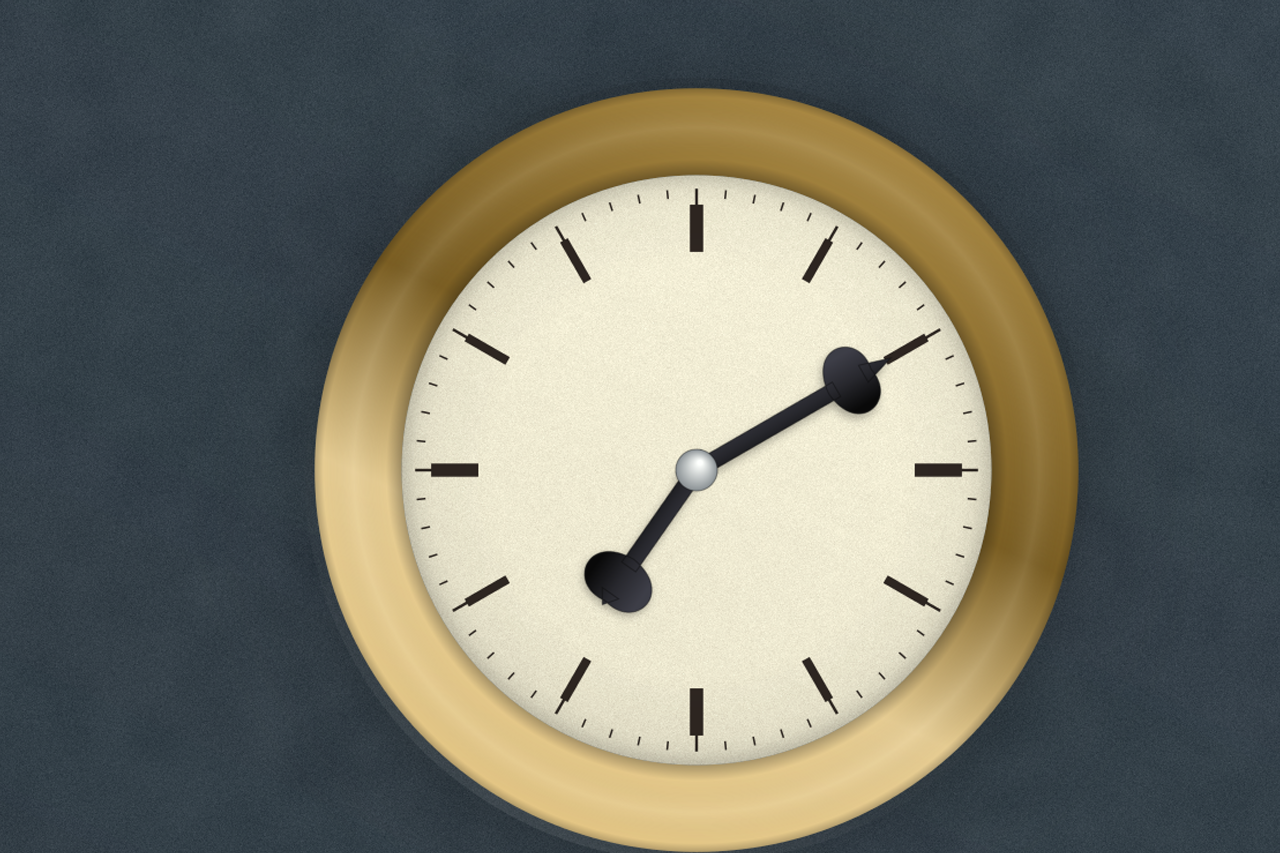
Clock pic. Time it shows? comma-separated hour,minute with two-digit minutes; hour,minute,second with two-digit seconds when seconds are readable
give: 7,10
